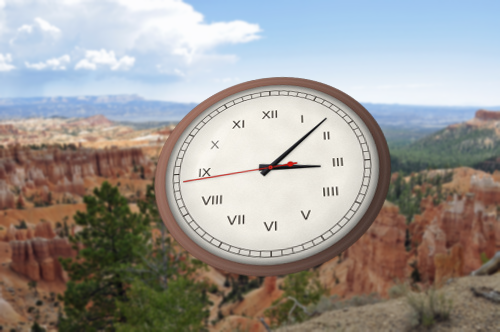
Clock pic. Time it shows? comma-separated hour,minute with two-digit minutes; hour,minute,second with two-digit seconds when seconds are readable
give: 3,07,44
